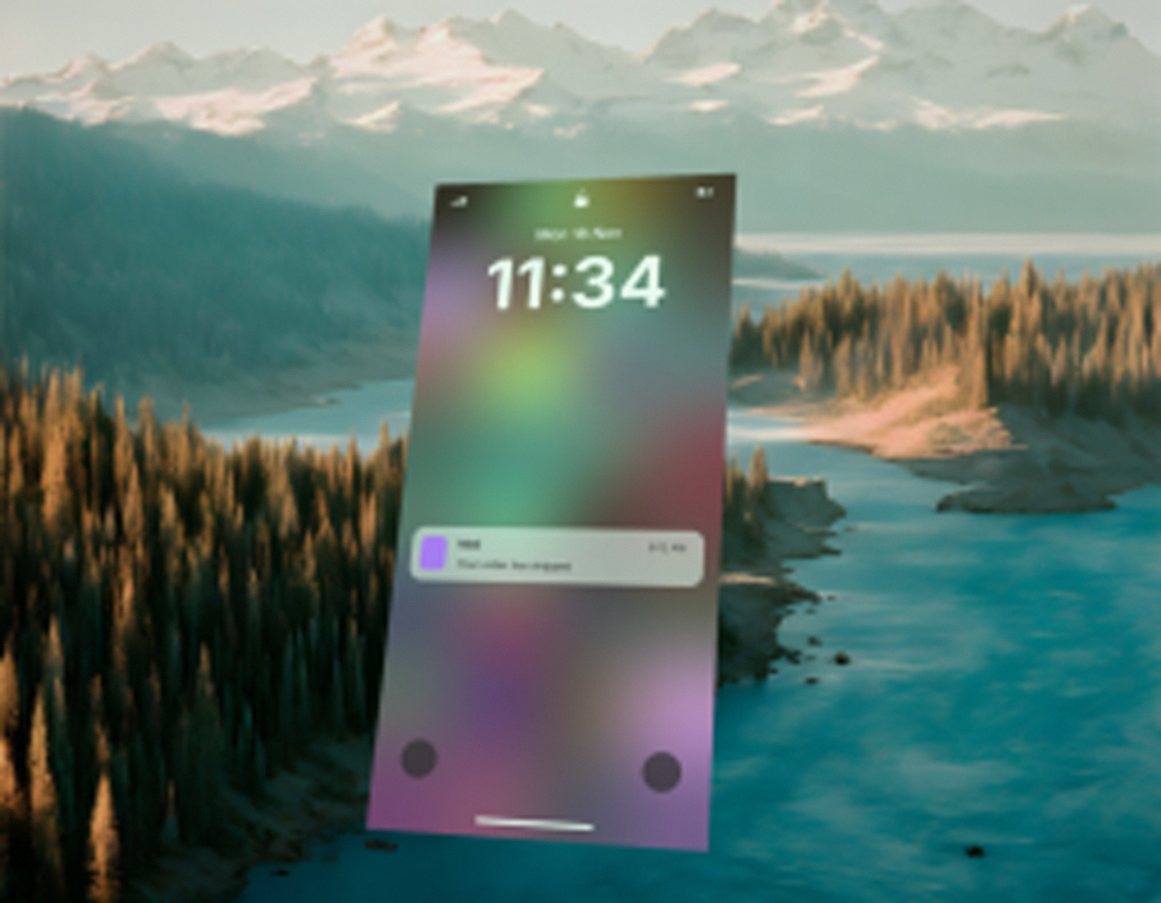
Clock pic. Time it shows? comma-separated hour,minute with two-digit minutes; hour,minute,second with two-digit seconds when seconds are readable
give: 11,34
